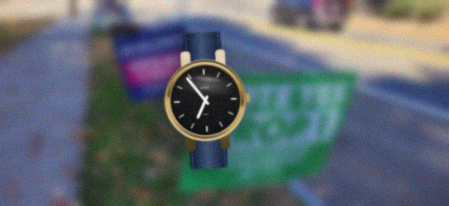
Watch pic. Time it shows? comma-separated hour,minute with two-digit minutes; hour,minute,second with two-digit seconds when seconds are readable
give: 6,54
